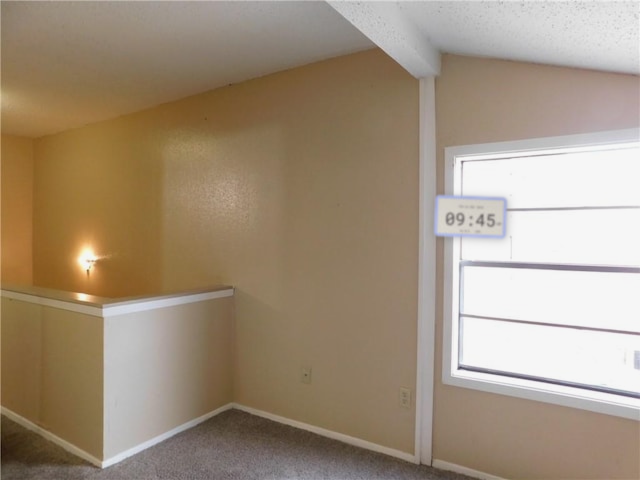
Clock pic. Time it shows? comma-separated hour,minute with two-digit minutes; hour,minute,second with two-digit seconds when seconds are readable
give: 9,45
